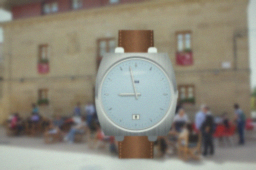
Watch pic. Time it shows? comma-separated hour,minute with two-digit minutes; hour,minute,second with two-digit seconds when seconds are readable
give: 8,58
